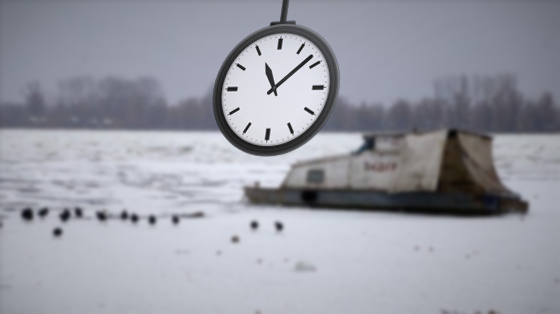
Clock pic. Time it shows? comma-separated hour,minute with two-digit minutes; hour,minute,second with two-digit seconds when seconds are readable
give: 11,08
